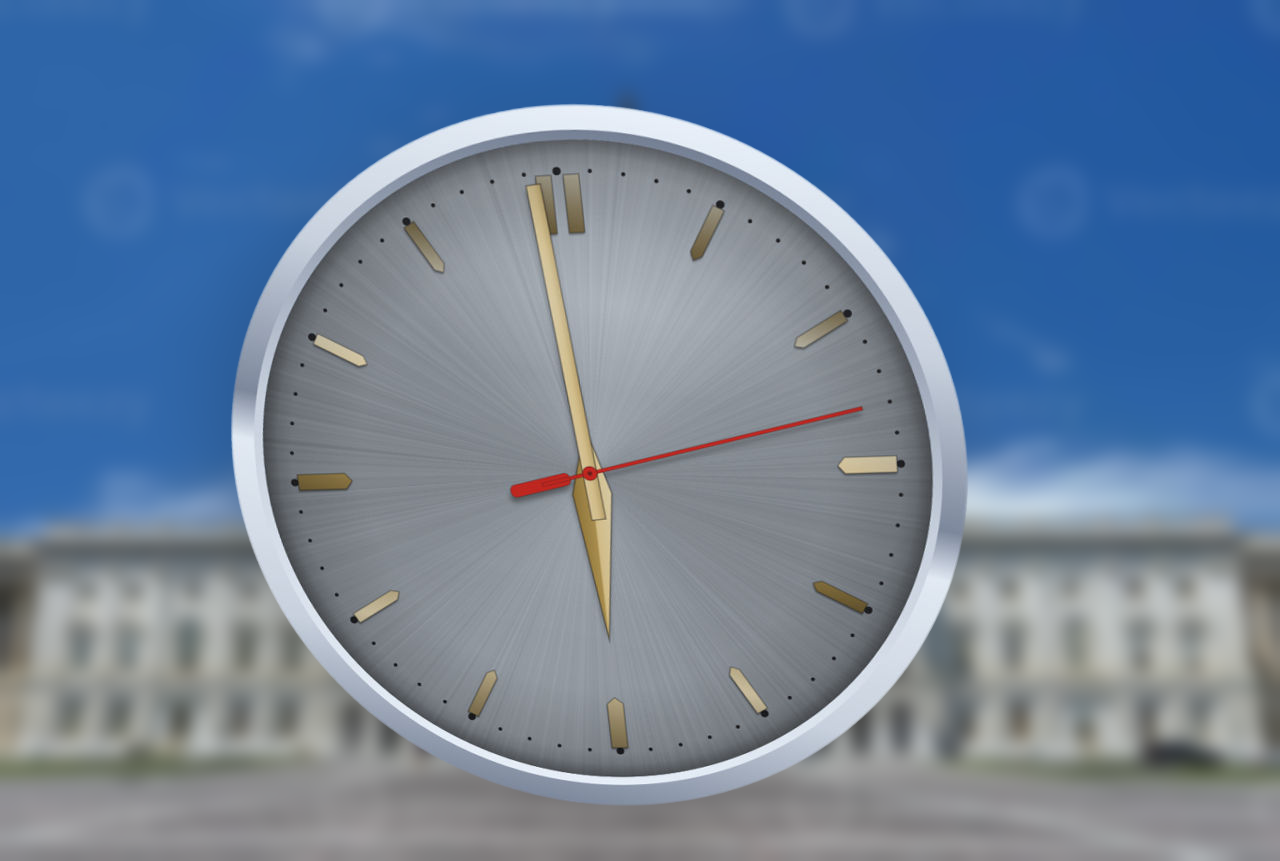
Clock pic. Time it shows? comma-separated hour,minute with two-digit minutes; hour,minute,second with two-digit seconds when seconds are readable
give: 5,59,13
